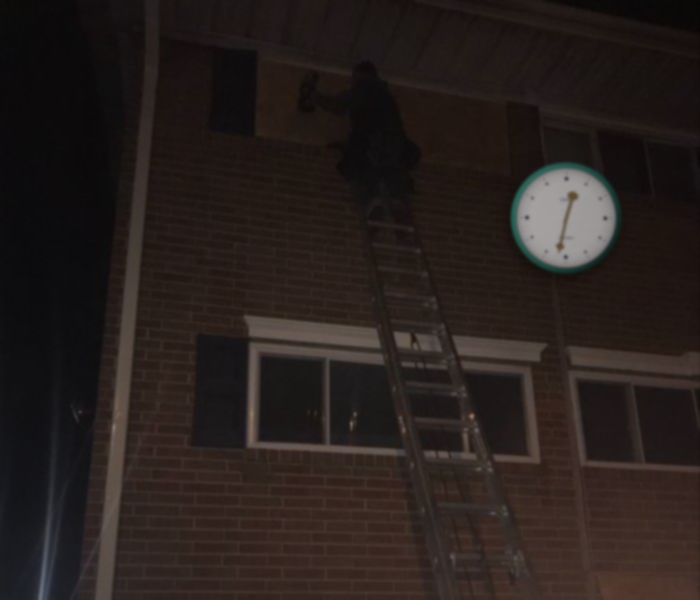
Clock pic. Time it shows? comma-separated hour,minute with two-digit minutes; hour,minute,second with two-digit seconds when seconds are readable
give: 12,32
